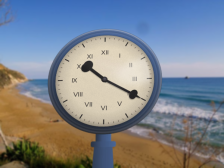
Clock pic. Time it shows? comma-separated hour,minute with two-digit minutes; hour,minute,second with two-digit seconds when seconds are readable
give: 10,20
